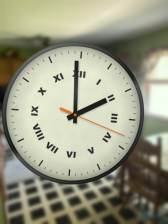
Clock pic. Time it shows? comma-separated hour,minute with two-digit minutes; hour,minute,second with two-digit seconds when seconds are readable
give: 1,59,18
